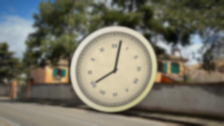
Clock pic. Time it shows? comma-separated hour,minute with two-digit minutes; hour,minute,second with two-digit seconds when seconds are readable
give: 8,02
